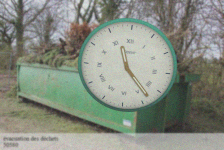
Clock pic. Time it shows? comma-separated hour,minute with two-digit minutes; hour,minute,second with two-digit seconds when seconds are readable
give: 11,23
